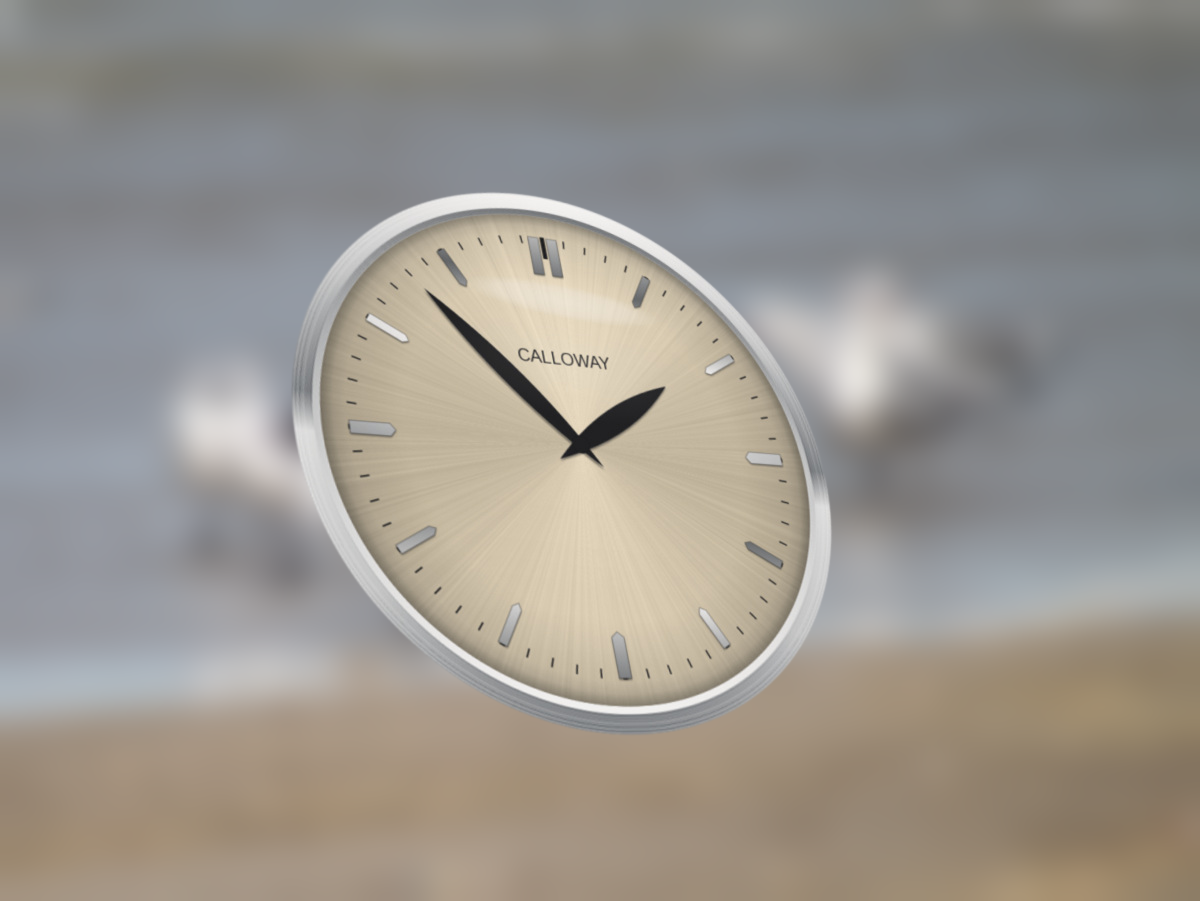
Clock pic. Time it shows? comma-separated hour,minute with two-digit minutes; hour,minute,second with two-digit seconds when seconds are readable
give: 1,53
